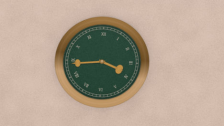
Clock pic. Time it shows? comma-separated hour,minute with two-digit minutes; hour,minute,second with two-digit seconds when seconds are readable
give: 3,44
